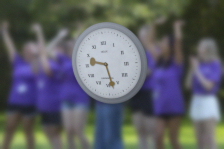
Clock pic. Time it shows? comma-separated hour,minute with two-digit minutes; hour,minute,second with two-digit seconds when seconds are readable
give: 9,28
